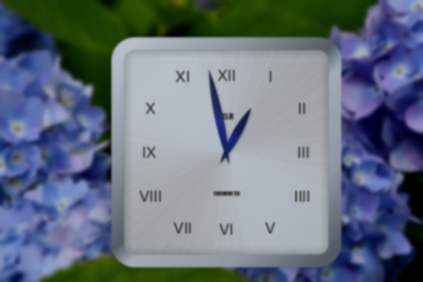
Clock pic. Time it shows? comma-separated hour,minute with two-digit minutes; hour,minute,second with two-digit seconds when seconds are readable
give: 12,58
